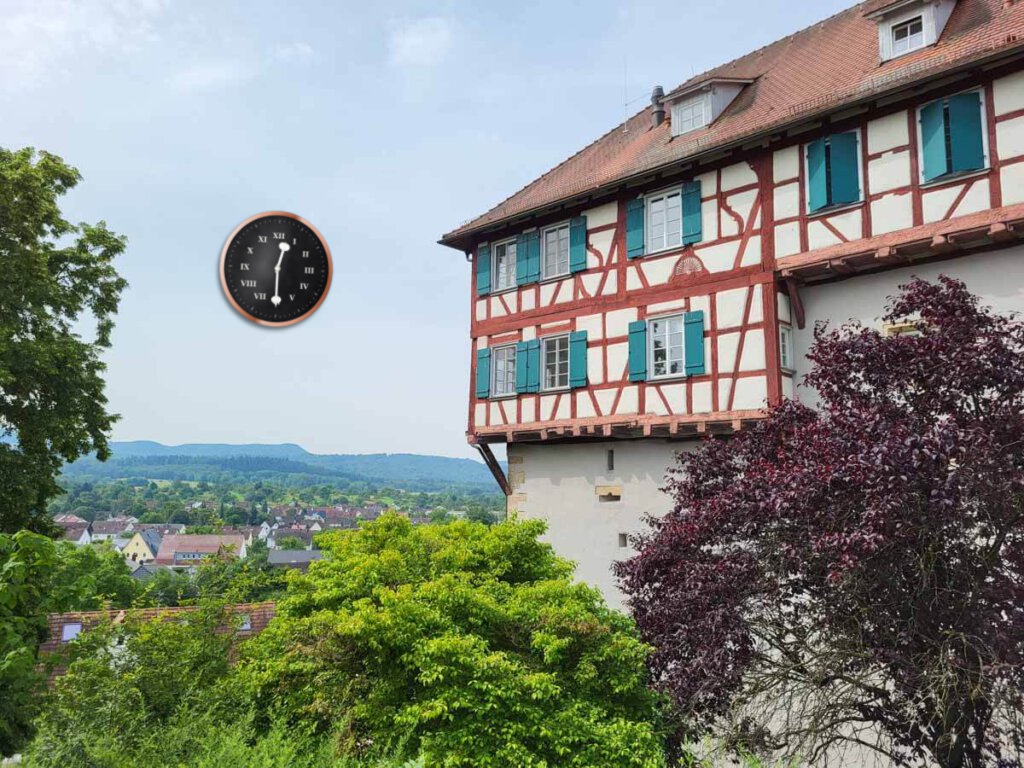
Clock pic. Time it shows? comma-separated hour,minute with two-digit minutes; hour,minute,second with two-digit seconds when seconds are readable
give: 12,30
